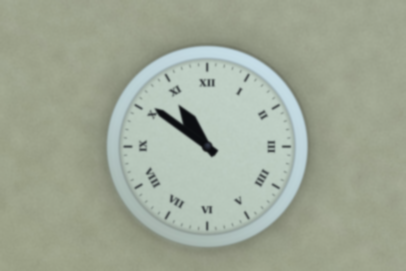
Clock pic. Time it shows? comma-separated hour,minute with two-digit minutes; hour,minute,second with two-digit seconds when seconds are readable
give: 10,51
